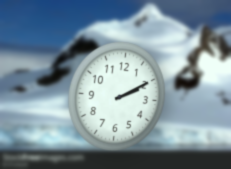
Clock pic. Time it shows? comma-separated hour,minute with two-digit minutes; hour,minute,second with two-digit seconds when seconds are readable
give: 2,10
